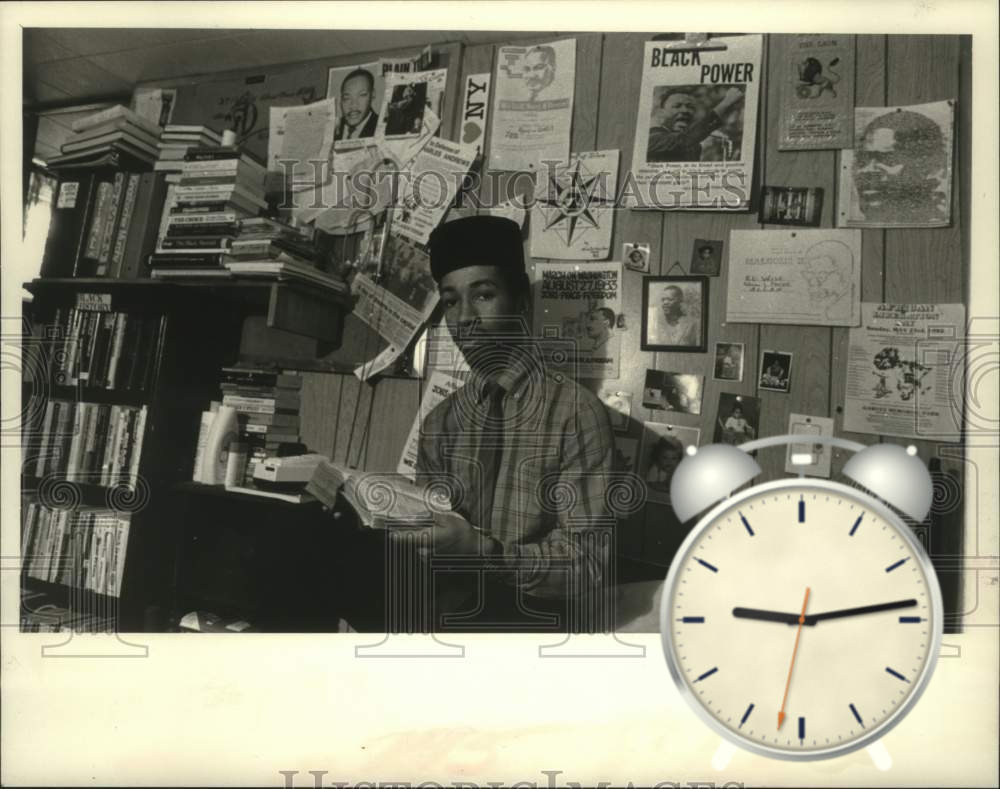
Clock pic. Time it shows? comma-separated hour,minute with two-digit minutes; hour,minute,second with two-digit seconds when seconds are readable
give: 9,13,32
